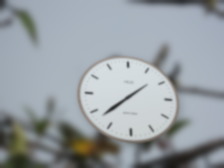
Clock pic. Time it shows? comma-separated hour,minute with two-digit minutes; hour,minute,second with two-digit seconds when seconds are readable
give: 1,38
